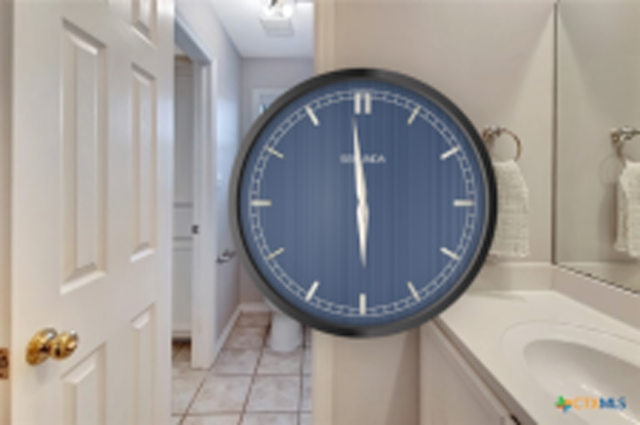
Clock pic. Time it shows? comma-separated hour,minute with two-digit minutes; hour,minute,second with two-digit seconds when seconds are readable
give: 5,59
